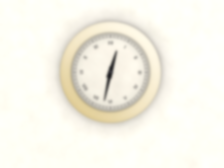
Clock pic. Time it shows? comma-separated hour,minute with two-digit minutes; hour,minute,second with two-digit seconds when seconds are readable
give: 12,32
